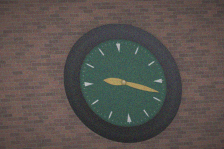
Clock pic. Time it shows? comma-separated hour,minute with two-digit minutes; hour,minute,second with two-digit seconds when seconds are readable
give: 9,18
